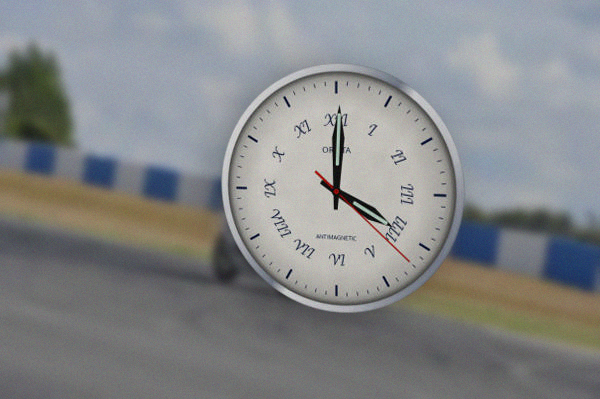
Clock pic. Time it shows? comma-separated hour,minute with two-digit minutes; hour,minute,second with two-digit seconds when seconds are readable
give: 4,00,22
